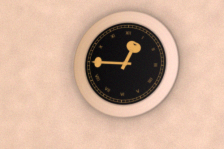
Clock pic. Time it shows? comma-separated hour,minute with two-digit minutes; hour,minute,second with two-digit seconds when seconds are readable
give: 12,45
